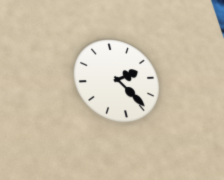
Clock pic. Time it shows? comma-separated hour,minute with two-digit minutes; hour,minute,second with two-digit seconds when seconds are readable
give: 2,24
